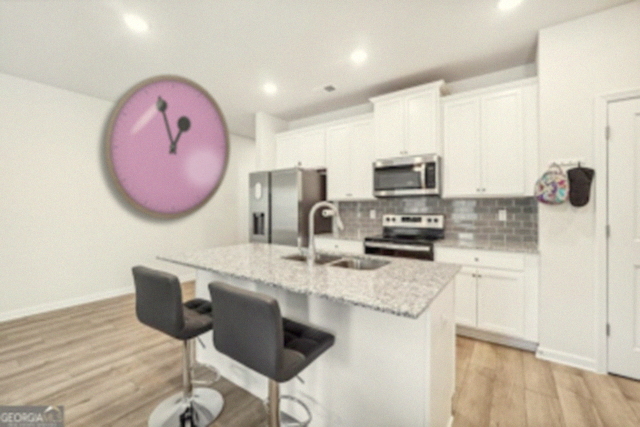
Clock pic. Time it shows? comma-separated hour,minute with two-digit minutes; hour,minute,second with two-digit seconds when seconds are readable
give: 12,57
